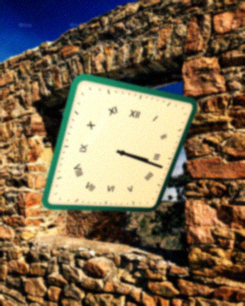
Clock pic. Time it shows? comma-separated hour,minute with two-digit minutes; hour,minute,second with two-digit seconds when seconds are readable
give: 3,17
